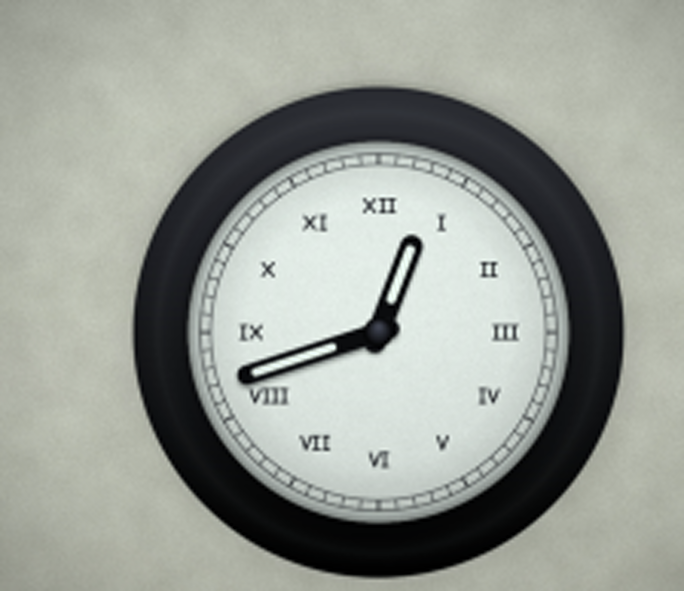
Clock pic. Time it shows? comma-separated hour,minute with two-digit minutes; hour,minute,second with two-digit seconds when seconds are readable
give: 12,42
